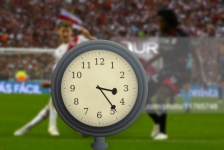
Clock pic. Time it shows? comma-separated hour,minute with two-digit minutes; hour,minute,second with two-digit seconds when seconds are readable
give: 3,24
